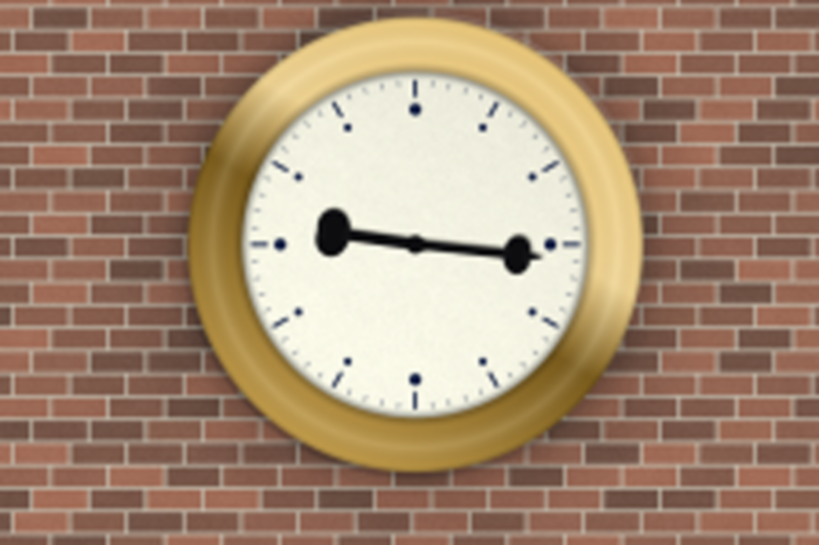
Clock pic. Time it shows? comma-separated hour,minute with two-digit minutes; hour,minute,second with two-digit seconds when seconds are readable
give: 9,16
